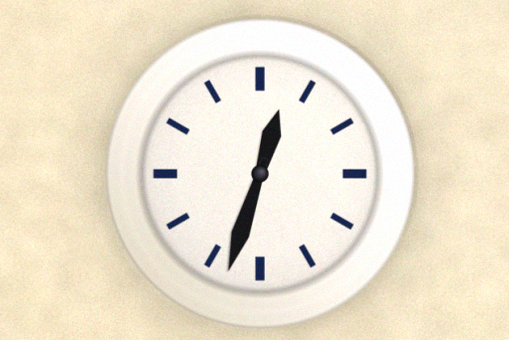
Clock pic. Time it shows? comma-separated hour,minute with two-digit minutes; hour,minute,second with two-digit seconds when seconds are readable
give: 12,33
